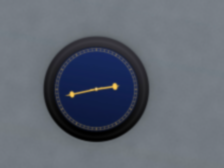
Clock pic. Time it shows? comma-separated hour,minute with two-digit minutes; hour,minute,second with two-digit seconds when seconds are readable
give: 2,43
